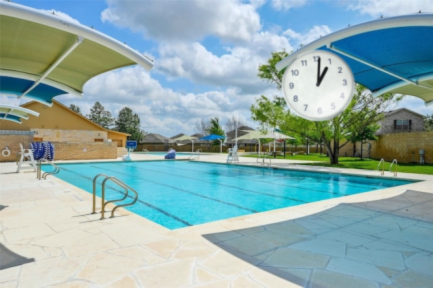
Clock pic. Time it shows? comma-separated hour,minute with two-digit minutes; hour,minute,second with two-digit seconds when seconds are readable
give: 1,01
